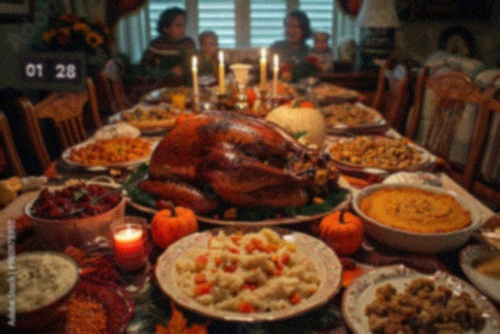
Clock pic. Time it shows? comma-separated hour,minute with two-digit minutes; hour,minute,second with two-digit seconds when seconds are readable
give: 1,28
